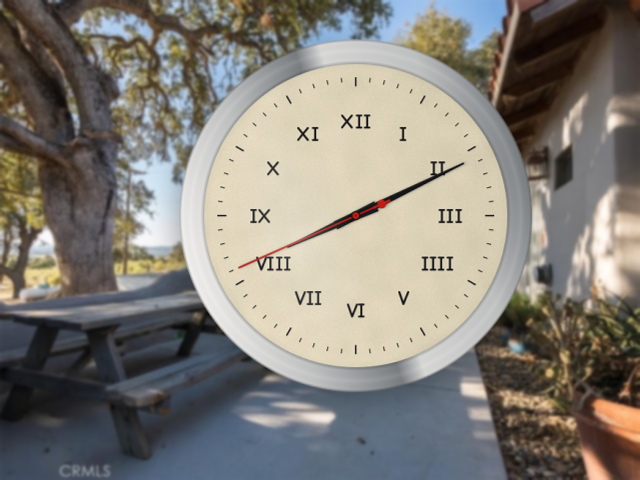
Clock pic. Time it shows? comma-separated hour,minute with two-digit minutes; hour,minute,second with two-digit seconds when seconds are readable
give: 8,10,41
